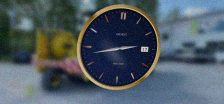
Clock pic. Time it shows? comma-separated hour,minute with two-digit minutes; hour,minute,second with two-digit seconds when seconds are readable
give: 2,43
